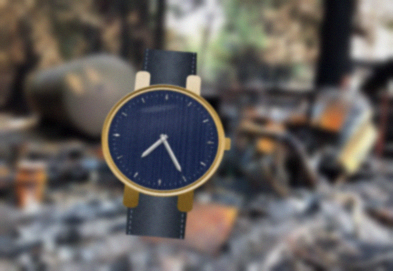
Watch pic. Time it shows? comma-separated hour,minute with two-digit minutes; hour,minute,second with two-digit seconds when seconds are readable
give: 7,25
